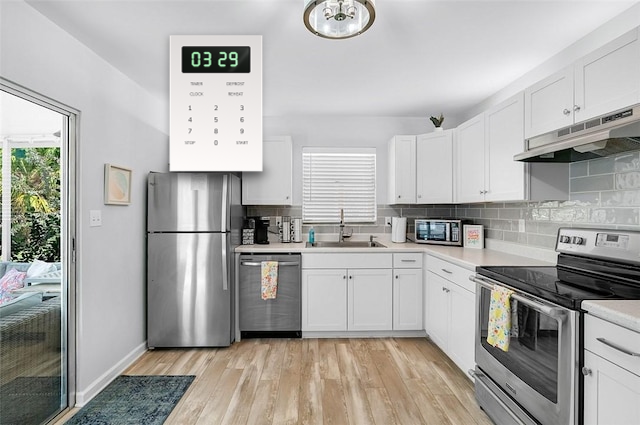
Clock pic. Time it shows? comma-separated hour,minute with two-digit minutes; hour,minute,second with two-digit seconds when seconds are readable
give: 3,29
